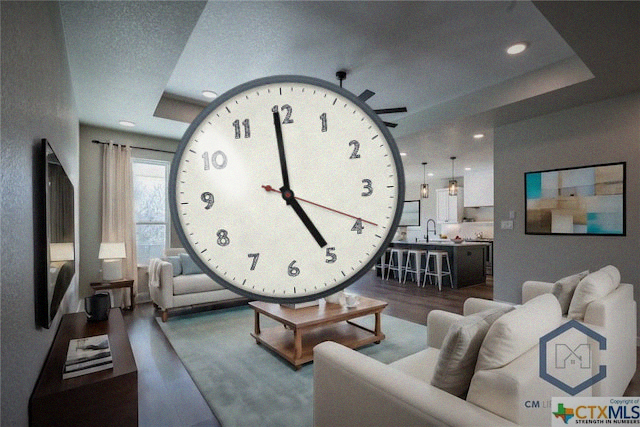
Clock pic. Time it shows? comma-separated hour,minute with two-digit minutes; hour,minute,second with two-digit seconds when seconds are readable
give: 4,59,19
